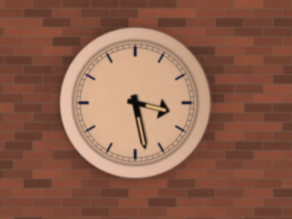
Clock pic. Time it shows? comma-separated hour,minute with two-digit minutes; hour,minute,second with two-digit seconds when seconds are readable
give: 3,28
